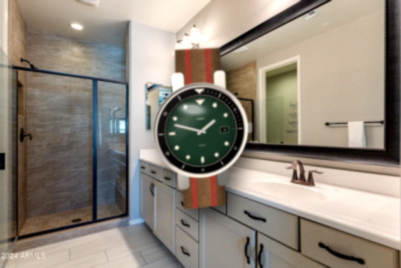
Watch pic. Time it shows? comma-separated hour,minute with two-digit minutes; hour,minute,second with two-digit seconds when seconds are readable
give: 1,48
